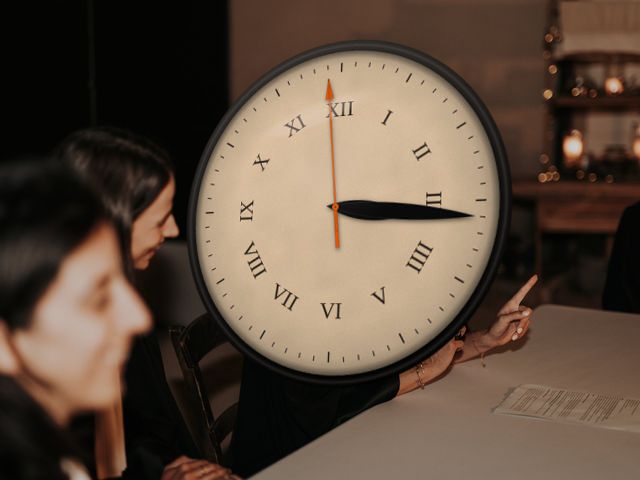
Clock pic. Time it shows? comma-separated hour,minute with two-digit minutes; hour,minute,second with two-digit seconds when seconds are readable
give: 3,15,59
